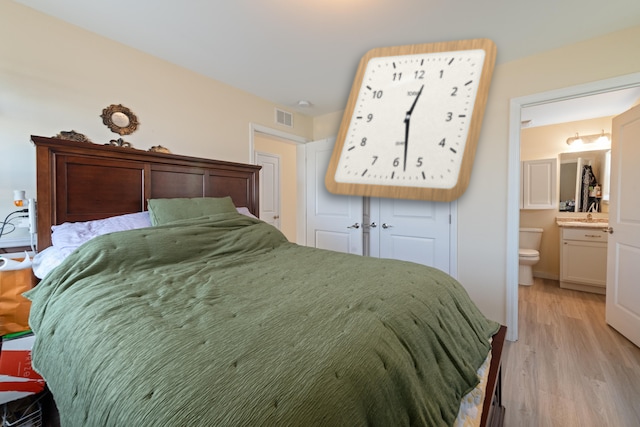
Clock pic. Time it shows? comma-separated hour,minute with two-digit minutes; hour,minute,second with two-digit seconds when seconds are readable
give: 12,28
